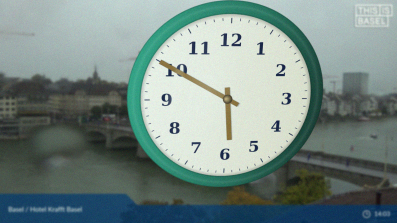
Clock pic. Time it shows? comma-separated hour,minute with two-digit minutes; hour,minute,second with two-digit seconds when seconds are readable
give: 5,50
